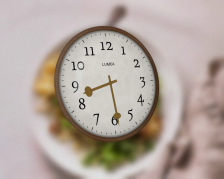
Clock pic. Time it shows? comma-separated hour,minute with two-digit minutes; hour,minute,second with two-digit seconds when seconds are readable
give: 8,29
